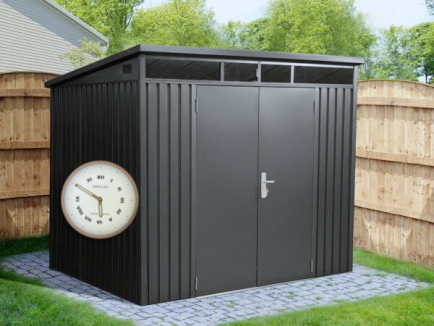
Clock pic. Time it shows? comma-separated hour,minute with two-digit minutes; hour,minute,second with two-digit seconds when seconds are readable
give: 5,50
